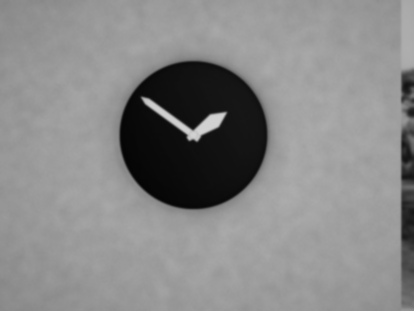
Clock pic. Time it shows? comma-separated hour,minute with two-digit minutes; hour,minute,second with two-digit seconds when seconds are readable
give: 1,51
